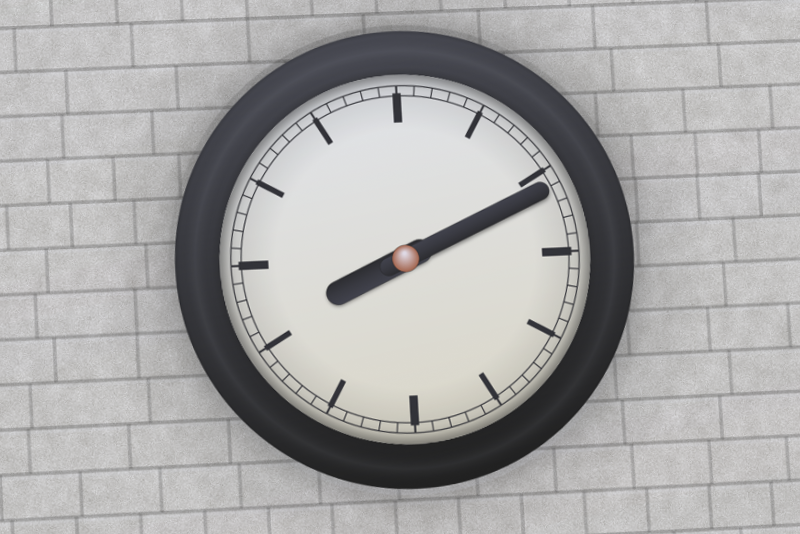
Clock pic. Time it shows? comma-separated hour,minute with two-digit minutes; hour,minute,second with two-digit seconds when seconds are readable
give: 8,11
